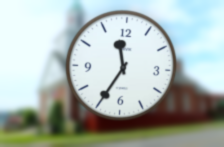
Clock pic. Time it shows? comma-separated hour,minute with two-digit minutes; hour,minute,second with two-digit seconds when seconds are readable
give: 11,35
